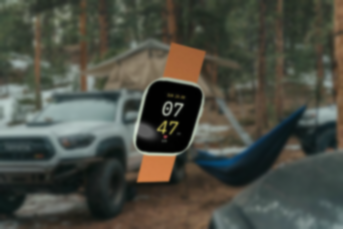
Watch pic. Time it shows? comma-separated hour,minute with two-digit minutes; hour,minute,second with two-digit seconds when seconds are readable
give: 7,47
